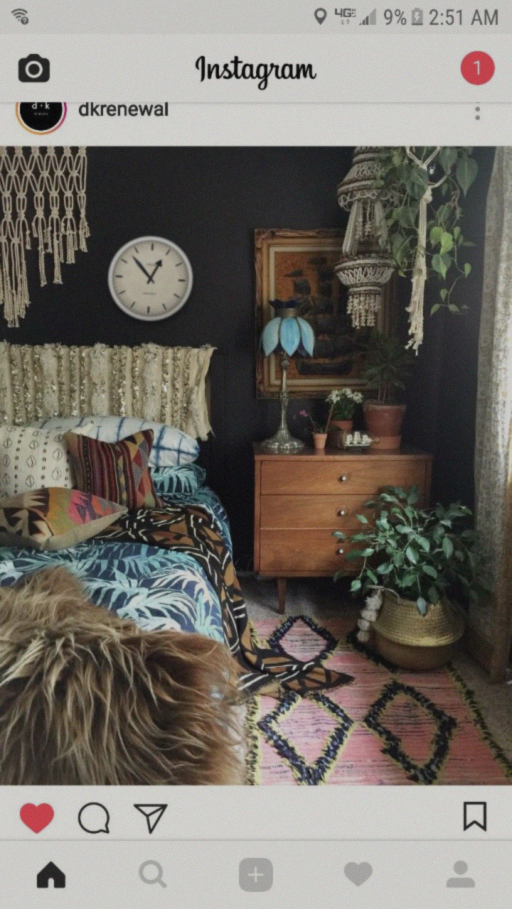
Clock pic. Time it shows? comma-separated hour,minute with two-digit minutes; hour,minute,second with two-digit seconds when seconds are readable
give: 12,53
